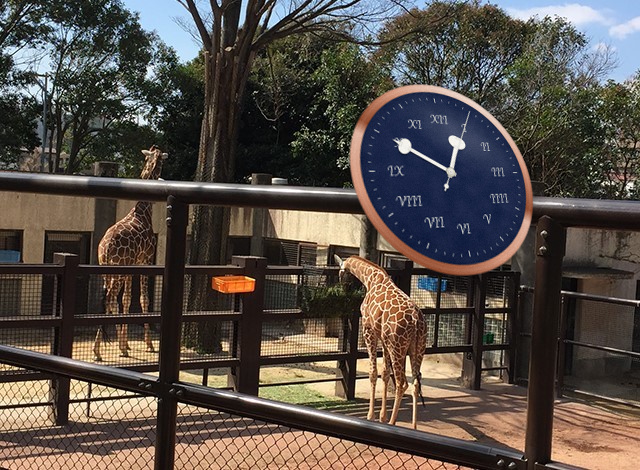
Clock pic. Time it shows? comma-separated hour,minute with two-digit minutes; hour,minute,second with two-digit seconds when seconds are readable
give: 12,50,05
